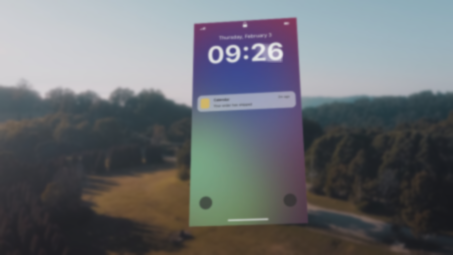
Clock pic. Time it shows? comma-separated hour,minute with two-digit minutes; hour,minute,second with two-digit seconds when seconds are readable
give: 9,26
